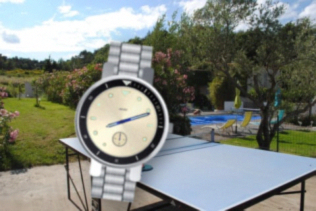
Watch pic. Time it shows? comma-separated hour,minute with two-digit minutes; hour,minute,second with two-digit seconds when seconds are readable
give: 8,11
